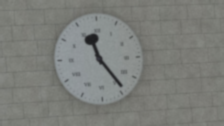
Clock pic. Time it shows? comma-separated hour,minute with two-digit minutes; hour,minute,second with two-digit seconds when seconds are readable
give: 11,24
